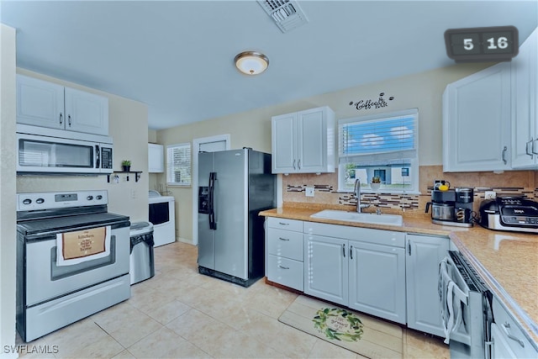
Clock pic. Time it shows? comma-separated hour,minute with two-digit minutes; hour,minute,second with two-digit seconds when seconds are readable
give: 5,16
